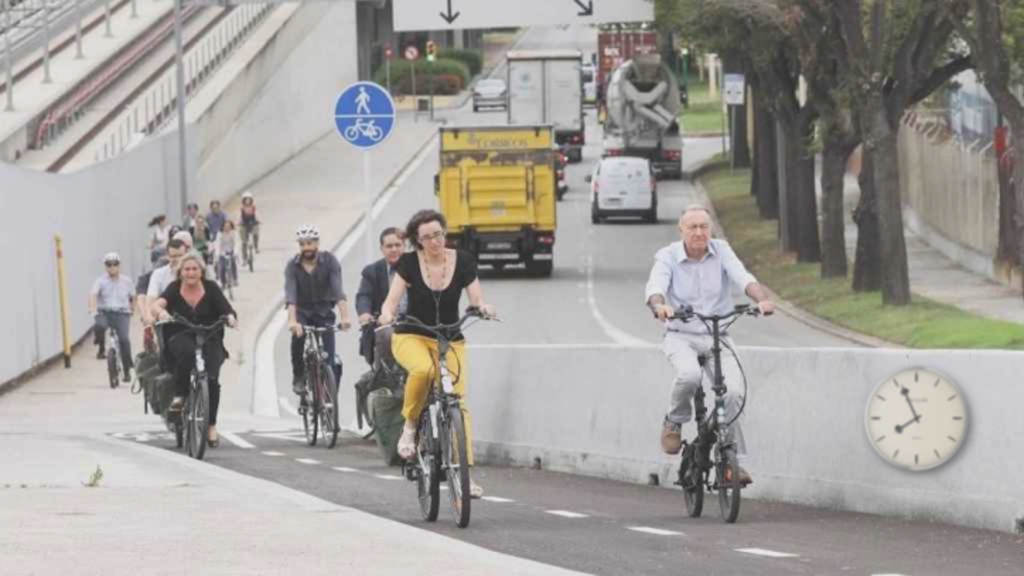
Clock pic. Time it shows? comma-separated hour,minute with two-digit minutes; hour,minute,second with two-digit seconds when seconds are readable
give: 7,56
